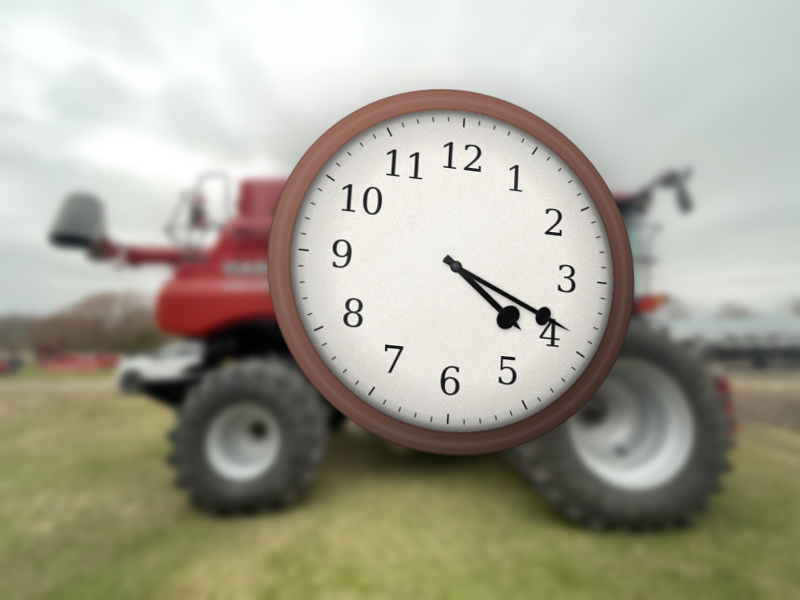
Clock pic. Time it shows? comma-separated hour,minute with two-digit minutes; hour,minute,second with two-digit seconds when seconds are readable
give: 4,19
